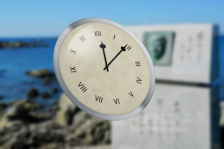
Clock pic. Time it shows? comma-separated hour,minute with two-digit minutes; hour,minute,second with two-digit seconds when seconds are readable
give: 12,09
